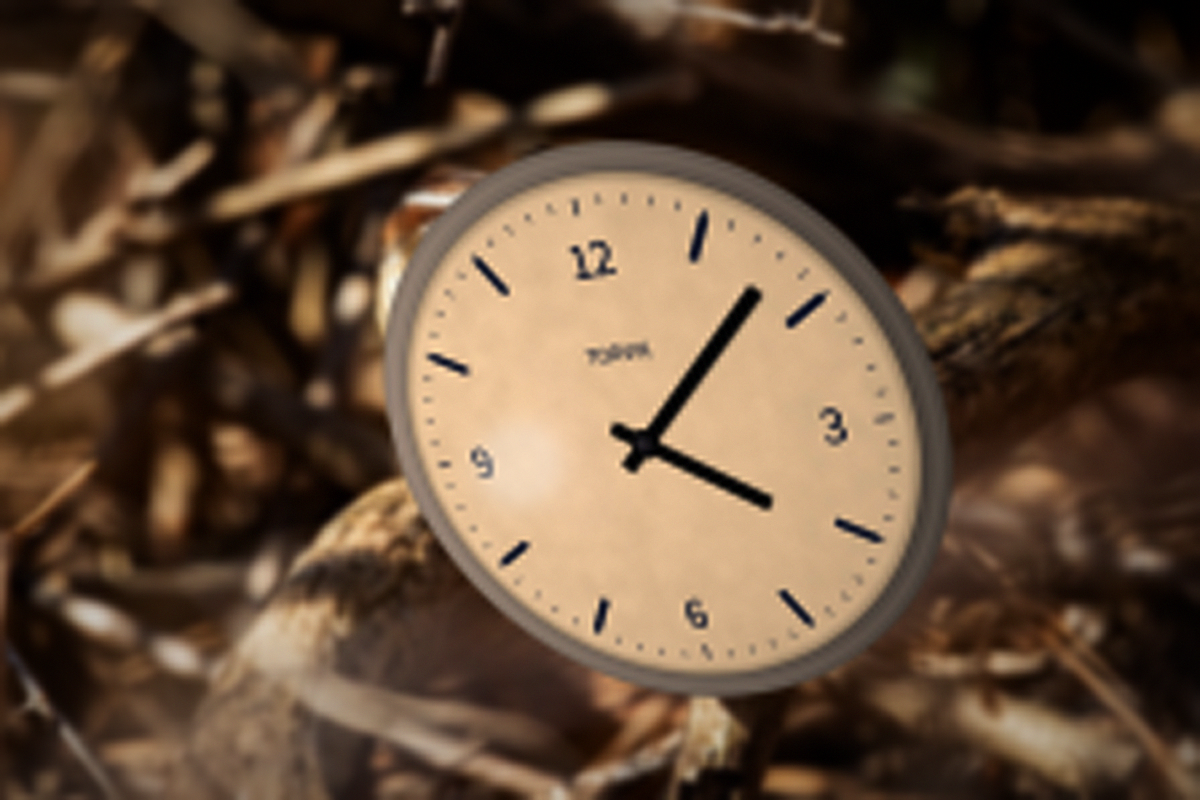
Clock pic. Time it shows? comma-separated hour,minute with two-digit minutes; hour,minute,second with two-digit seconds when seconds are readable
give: 4,08
